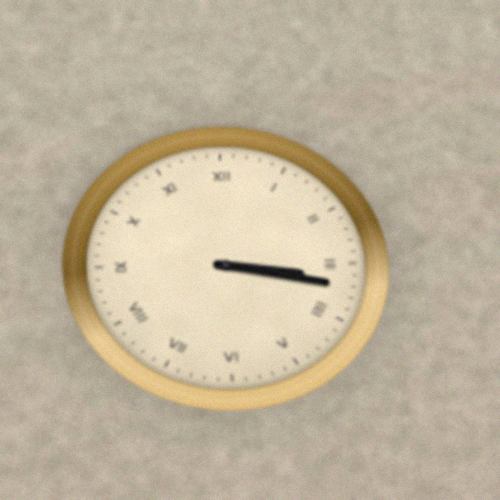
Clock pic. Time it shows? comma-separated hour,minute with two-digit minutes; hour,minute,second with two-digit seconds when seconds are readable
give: 3,17
